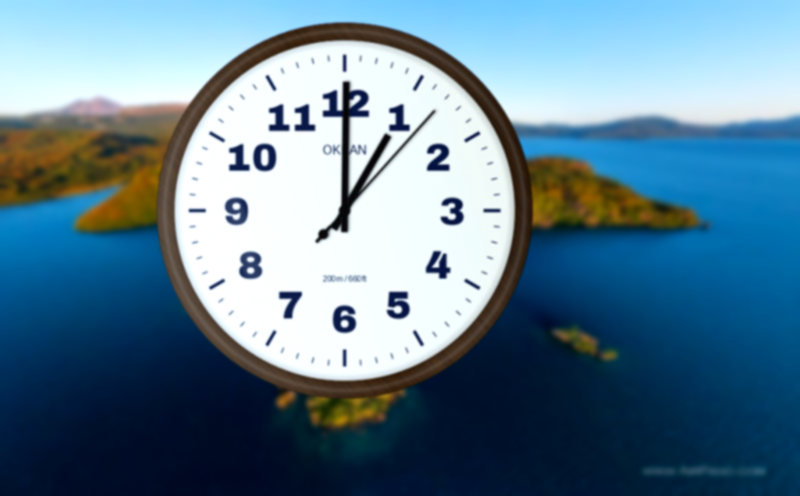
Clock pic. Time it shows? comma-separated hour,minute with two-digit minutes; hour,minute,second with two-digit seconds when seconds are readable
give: 1,00,07
